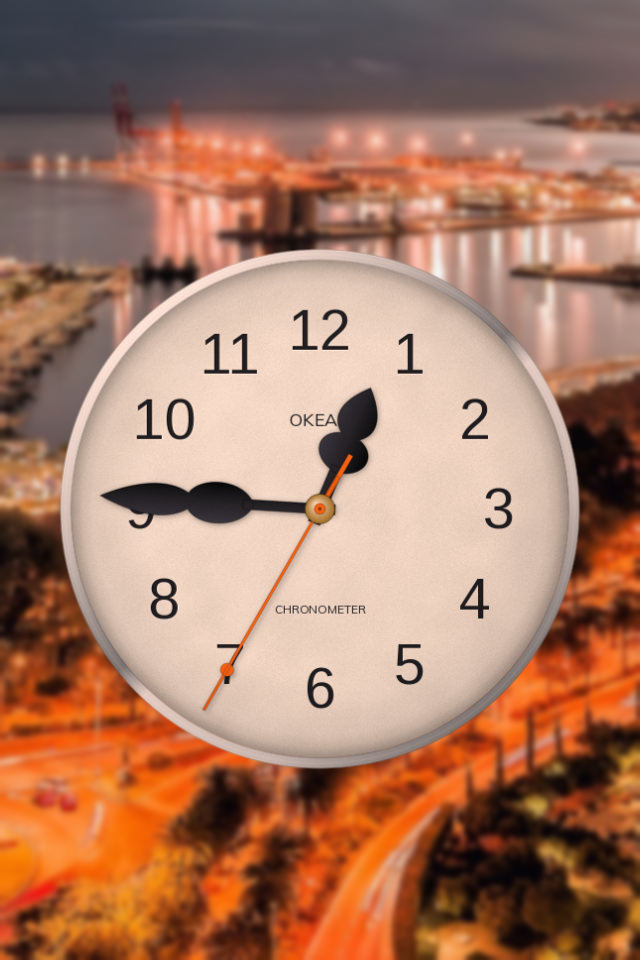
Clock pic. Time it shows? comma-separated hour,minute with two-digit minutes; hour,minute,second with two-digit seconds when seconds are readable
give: 12,45,35
